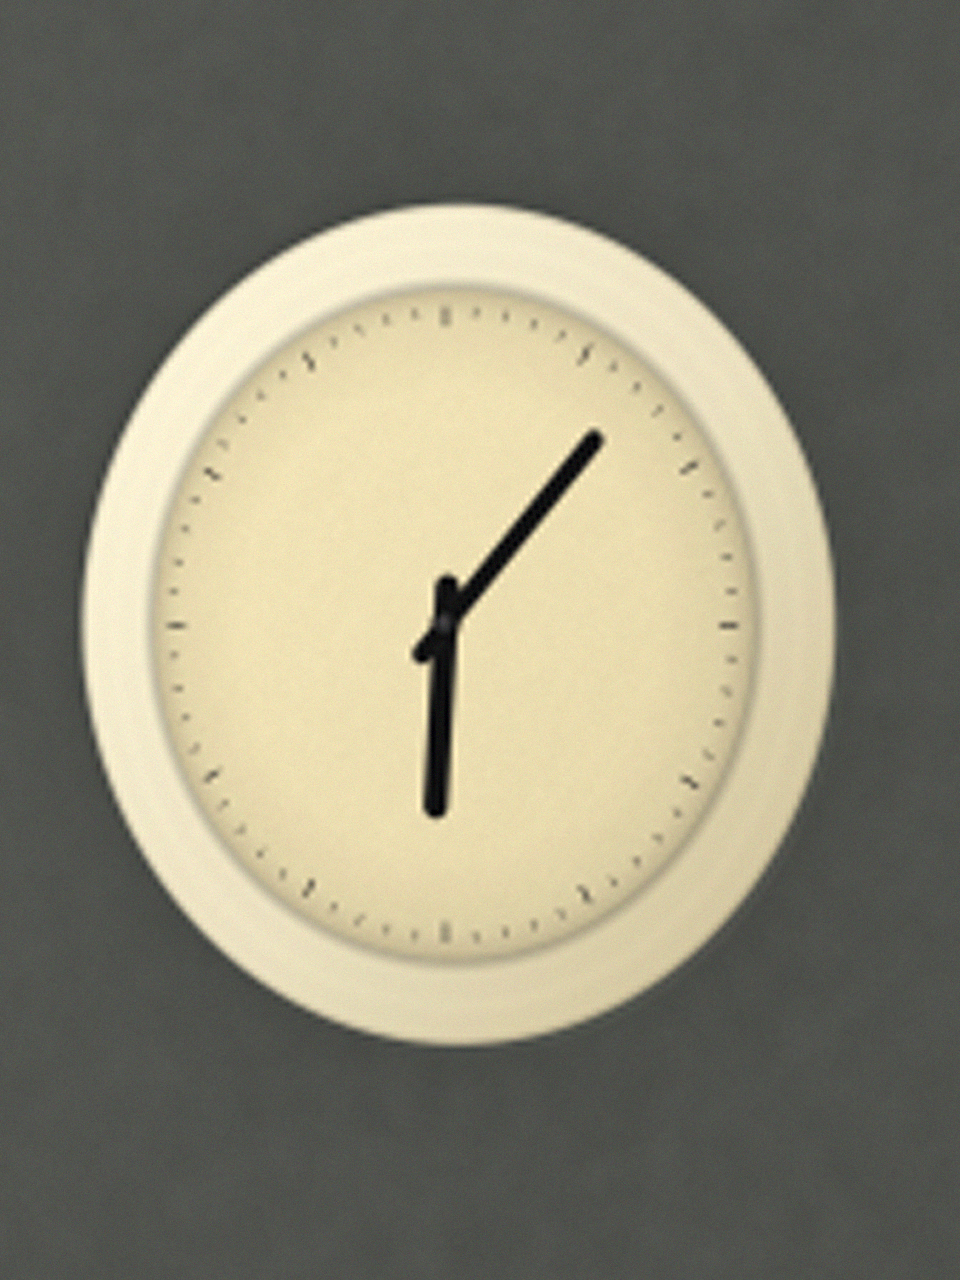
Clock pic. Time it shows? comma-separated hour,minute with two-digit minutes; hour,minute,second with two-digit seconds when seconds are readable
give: 6,07
